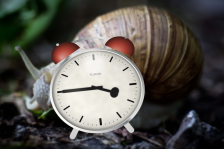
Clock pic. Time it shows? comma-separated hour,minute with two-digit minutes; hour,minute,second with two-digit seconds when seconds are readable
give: 3,45
